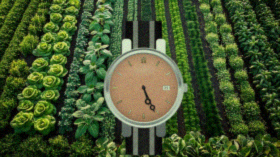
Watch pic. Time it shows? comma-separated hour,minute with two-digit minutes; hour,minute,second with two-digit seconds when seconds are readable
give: 5,26
